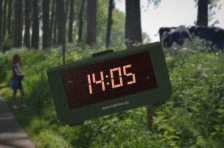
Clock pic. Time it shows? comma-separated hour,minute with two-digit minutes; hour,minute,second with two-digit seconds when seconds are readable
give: 14,05
